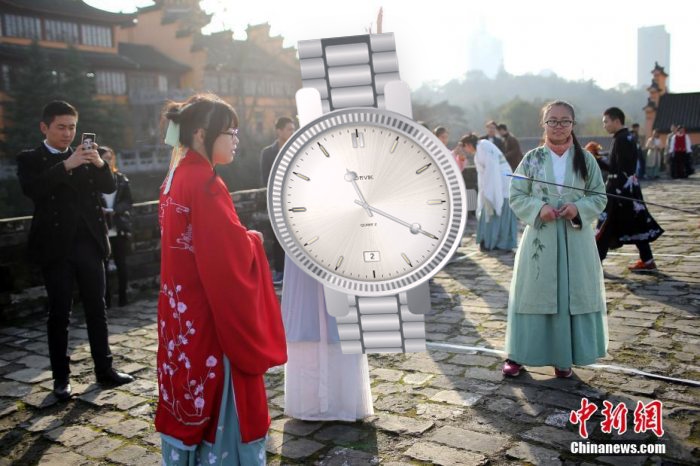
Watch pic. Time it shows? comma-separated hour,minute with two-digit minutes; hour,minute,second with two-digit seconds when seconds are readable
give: 11,20
